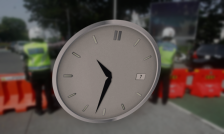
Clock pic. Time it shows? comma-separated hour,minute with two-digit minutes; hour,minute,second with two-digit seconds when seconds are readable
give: 10,32
